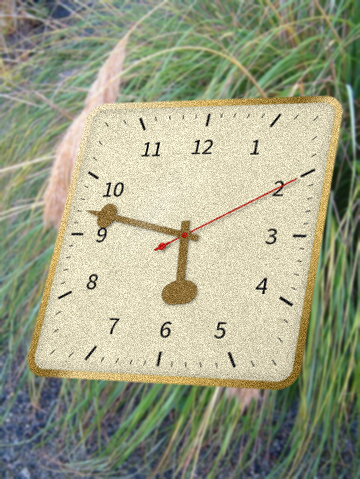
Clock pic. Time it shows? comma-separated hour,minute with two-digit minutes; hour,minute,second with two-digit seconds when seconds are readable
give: 5,47,10
